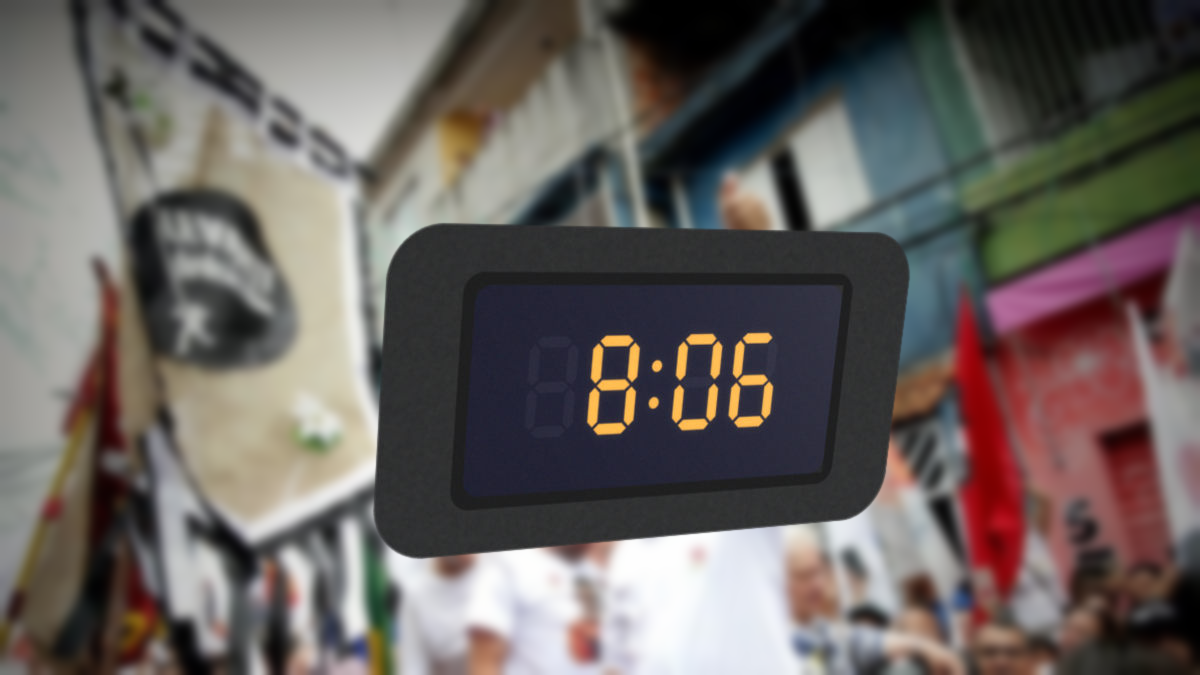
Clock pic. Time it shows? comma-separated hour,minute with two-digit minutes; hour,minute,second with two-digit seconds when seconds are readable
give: 8,06
